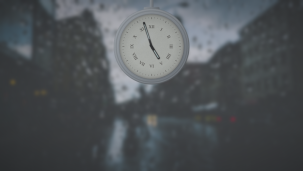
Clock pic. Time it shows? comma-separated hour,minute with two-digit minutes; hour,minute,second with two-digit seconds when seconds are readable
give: 4,57
